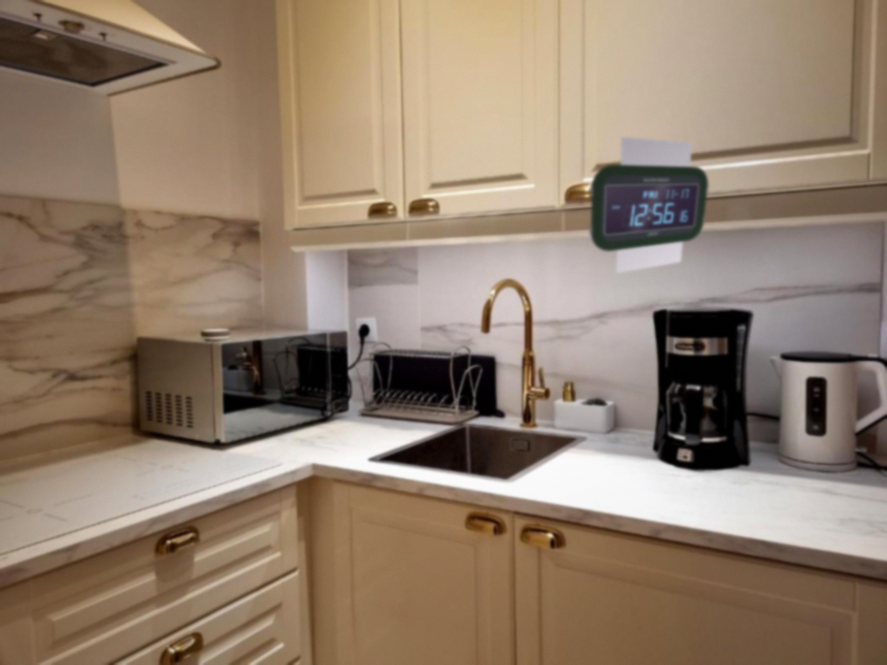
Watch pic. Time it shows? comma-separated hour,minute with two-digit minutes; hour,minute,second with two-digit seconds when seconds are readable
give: 12,56
